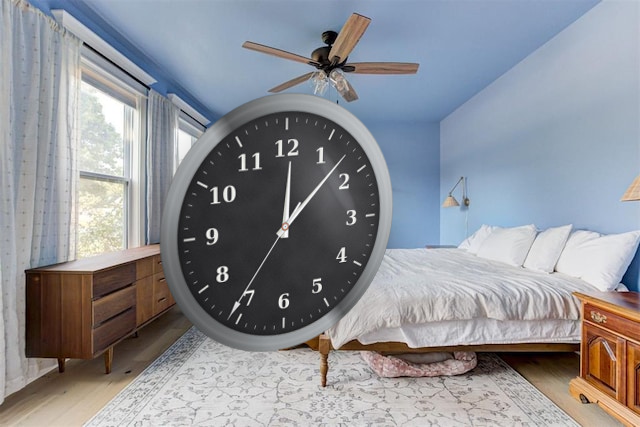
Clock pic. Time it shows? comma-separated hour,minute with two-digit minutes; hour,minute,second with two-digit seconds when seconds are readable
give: 12,07,36
